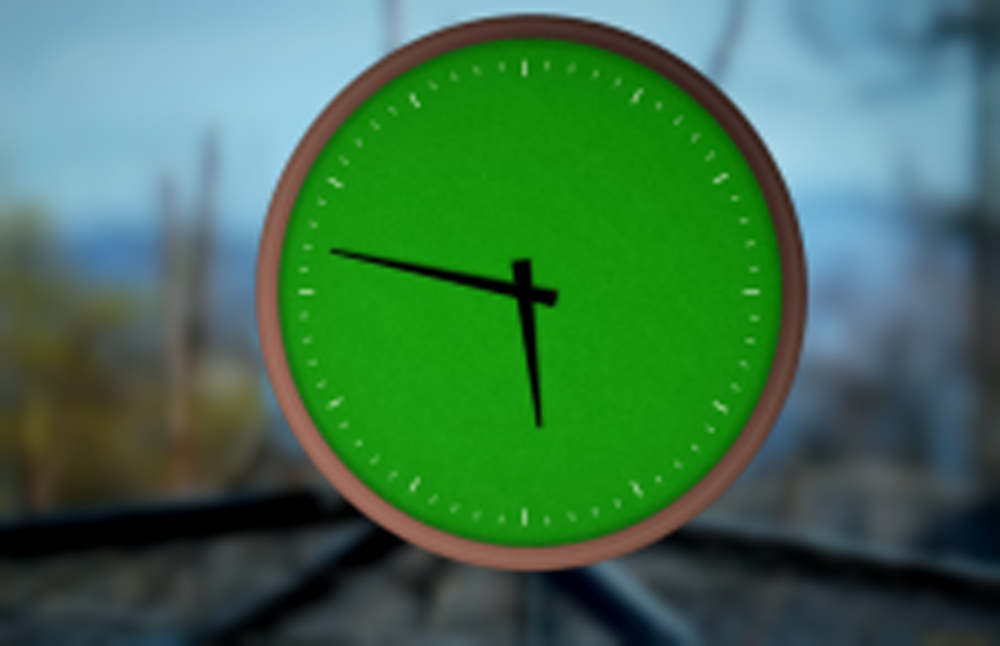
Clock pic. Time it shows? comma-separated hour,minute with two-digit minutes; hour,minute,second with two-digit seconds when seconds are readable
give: 5,47
